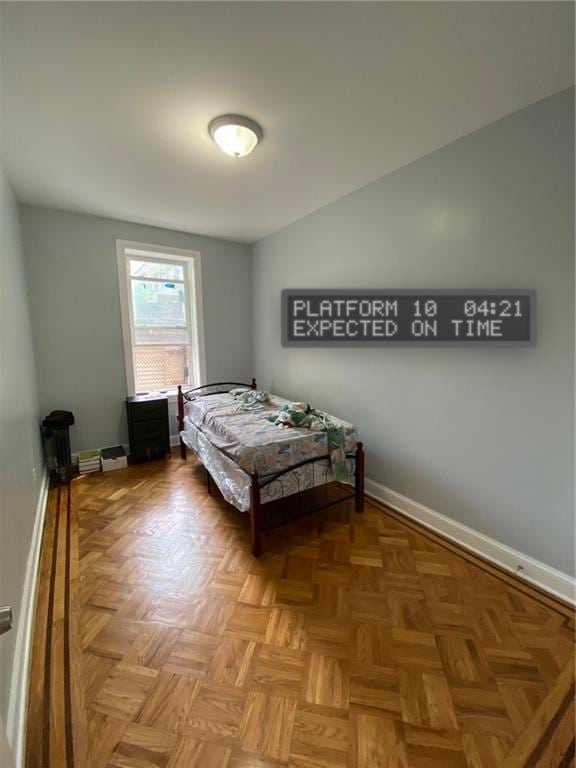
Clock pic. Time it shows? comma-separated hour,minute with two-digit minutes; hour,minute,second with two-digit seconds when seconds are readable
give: 4,21
